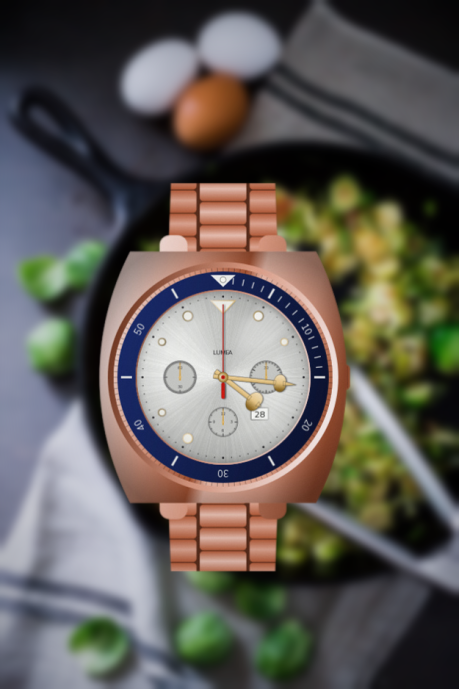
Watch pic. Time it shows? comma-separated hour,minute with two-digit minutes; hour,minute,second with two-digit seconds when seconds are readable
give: 4,16
